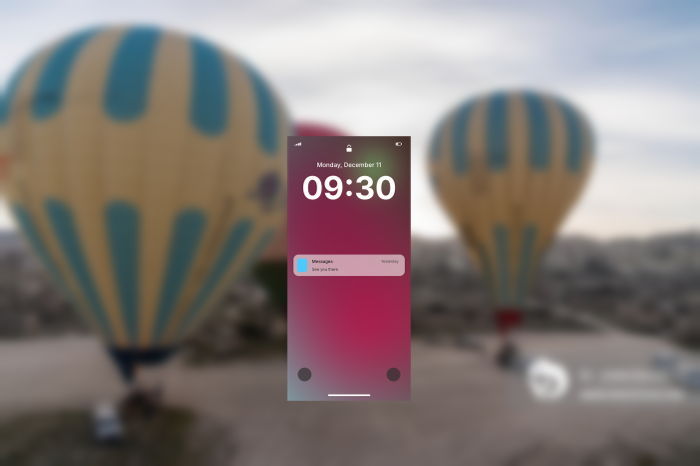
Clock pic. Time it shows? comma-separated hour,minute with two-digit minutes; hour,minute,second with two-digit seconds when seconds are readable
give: 9,30
